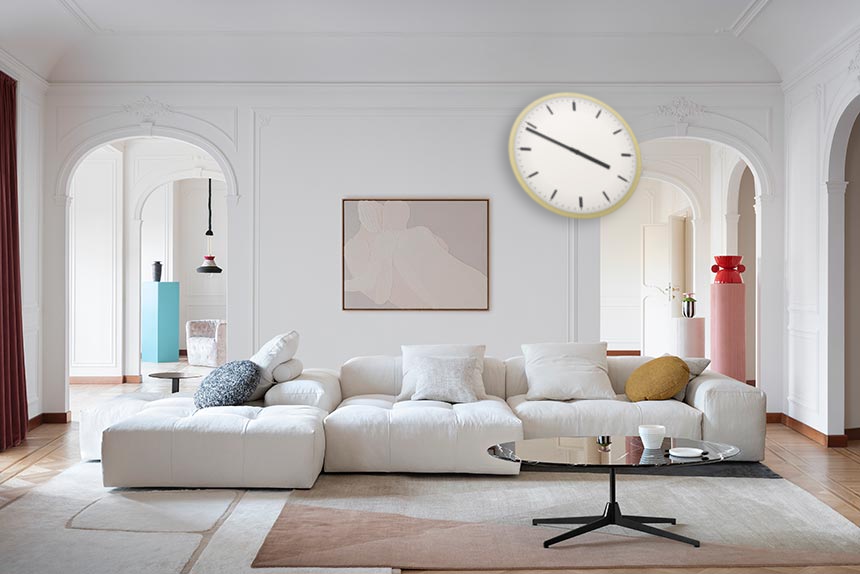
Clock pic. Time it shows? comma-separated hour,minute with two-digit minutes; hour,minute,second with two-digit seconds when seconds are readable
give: 3,49
